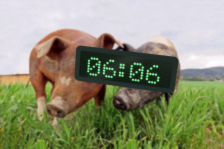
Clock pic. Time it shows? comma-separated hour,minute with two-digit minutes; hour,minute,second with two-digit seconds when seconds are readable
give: 6,06
